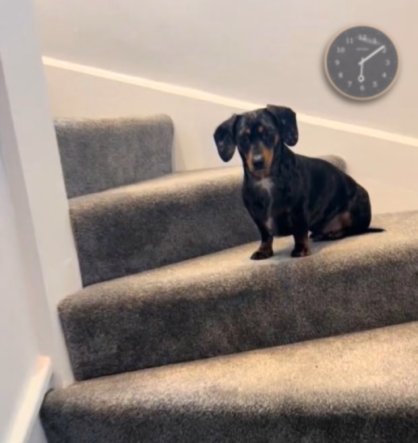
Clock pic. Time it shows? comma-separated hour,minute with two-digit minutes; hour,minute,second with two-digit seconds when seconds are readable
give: 6,09
